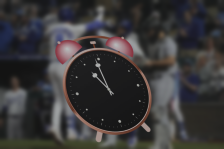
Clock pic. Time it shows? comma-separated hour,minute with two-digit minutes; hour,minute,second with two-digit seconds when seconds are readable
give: 10,59
